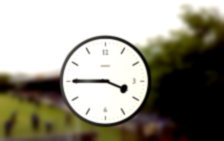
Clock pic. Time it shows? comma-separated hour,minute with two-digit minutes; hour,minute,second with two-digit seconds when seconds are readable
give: 3,45
